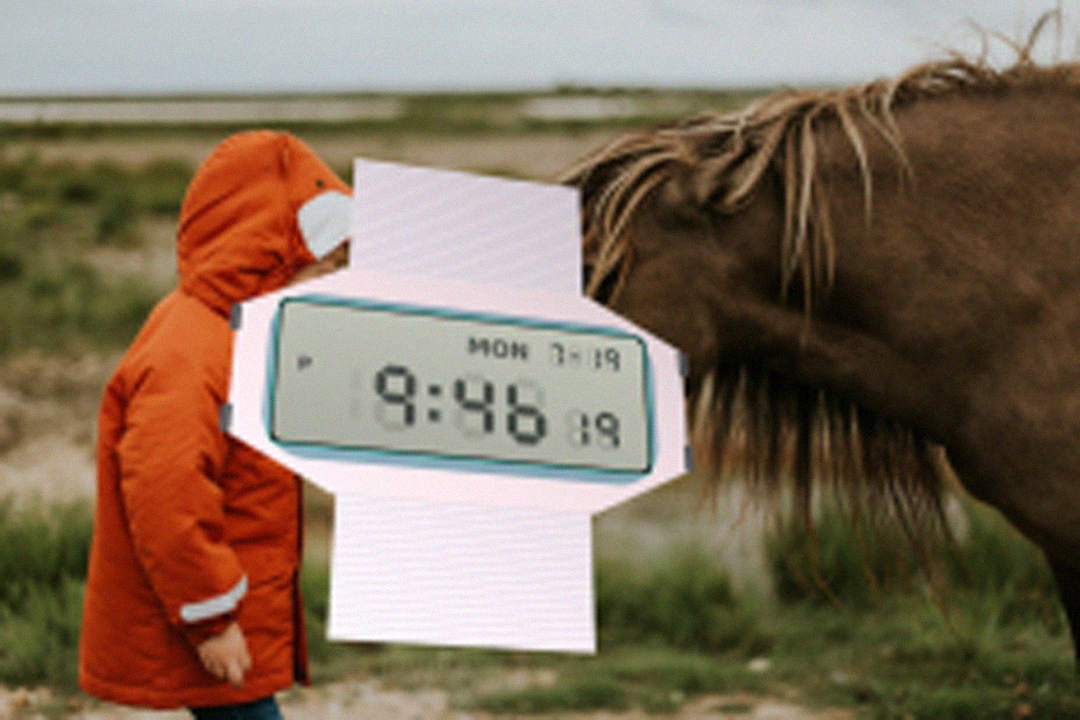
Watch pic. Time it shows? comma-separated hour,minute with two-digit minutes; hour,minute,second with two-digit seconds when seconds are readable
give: 9,46,19
